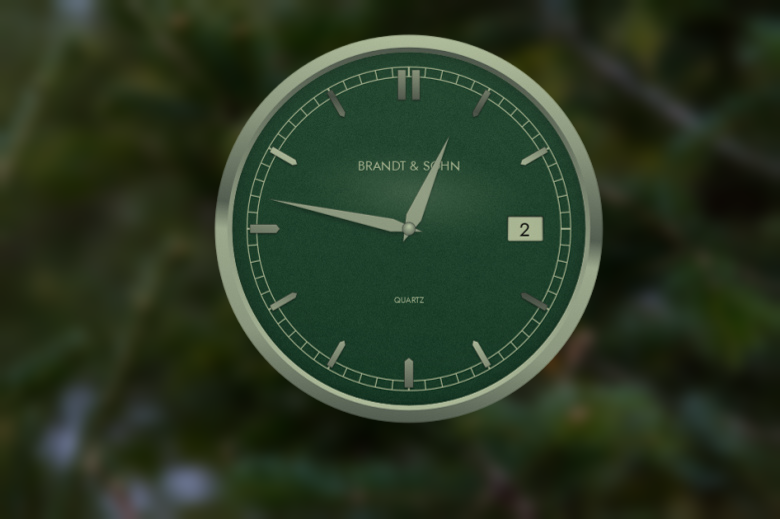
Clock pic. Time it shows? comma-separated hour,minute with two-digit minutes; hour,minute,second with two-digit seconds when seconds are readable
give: 12,47
